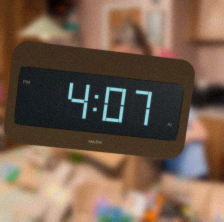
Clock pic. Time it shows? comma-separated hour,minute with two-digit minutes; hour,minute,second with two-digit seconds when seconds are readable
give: 4,07
